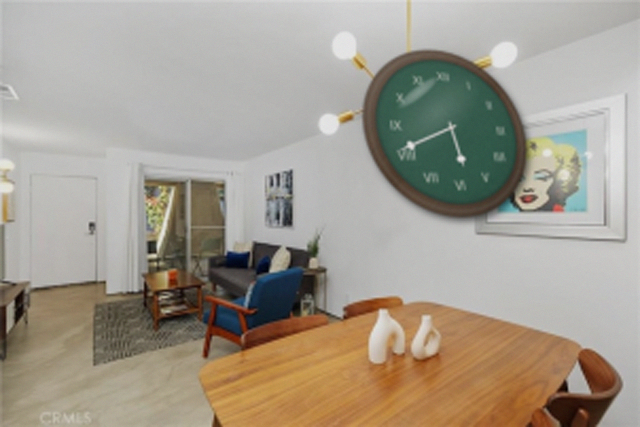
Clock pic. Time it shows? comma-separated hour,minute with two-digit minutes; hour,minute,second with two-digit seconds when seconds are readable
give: 5,41
